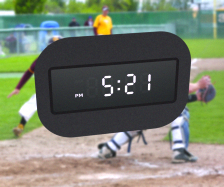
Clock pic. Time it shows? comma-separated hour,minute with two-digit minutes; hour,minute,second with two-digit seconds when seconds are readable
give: 5,21
